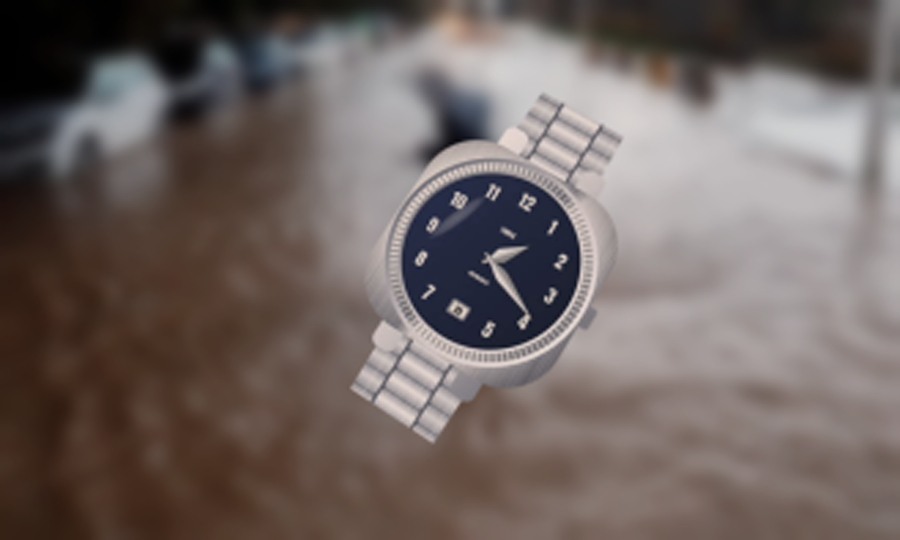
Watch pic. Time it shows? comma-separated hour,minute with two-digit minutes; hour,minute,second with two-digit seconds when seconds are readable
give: 1,19
